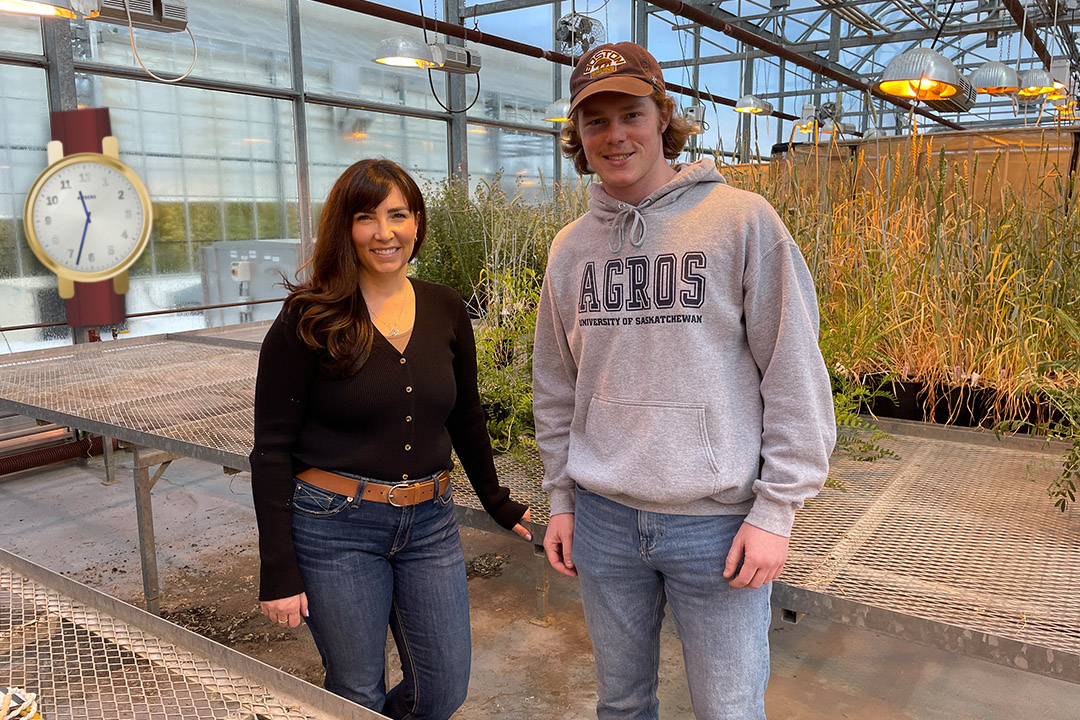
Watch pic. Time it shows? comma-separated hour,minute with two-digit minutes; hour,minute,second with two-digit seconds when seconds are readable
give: 11,33
